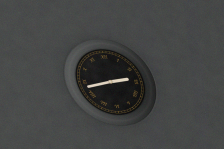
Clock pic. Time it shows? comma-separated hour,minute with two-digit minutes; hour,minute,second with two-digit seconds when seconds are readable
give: 2,43
